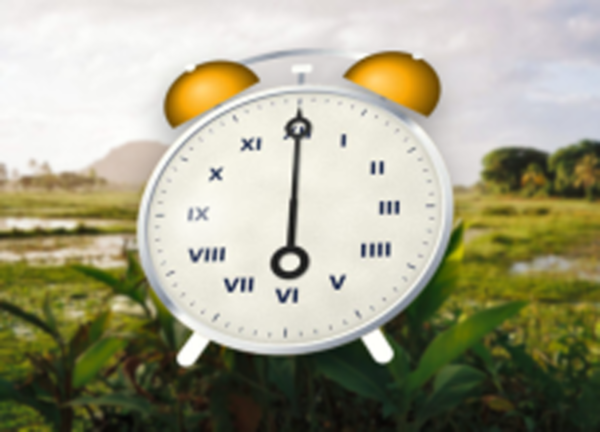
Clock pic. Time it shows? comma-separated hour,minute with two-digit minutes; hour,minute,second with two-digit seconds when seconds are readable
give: 6,00
